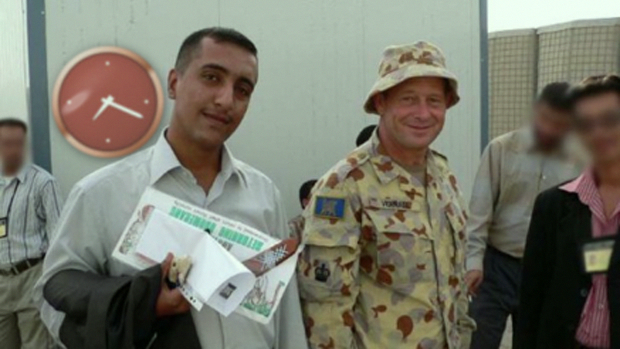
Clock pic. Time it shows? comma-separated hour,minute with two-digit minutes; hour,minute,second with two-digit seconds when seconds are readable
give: 7,19
